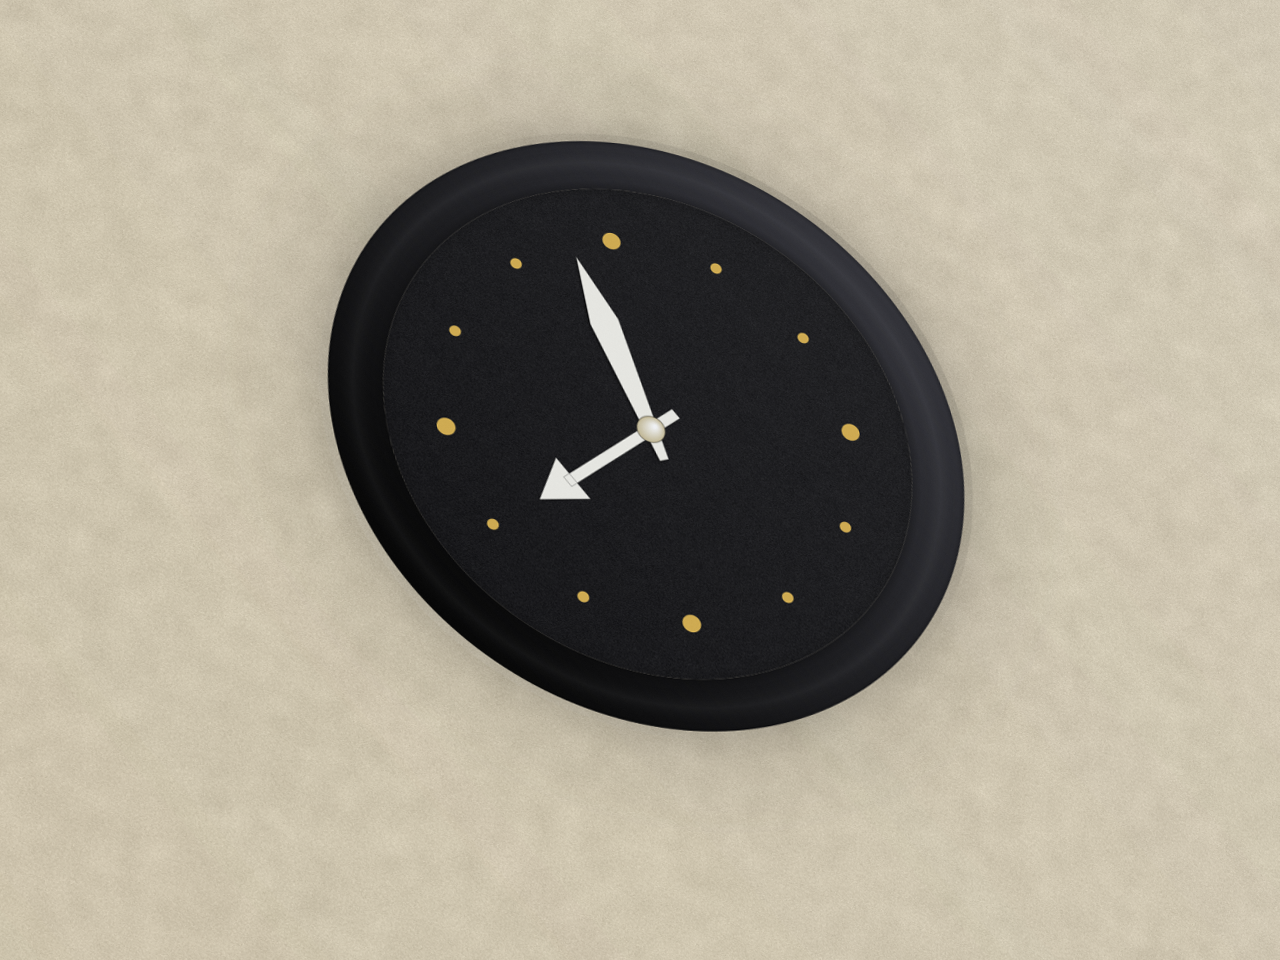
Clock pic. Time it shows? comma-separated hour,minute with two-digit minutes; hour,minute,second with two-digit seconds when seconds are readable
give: 7,58
